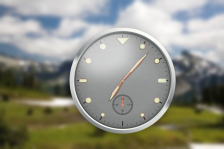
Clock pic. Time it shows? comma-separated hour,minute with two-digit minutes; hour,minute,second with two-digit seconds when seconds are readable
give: 7,07
